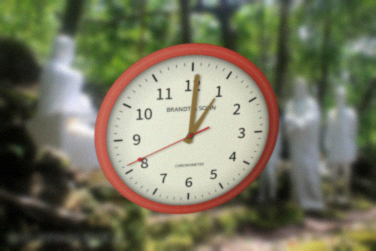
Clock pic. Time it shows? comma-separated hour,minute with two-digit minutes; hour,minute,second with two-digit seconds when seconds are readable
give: 1,00,41
